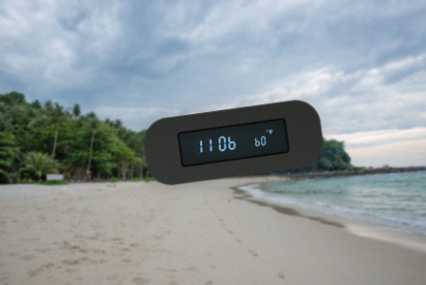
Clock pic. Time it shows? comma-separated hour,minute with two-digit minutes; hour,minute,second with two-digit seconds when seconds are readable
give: 11,06
